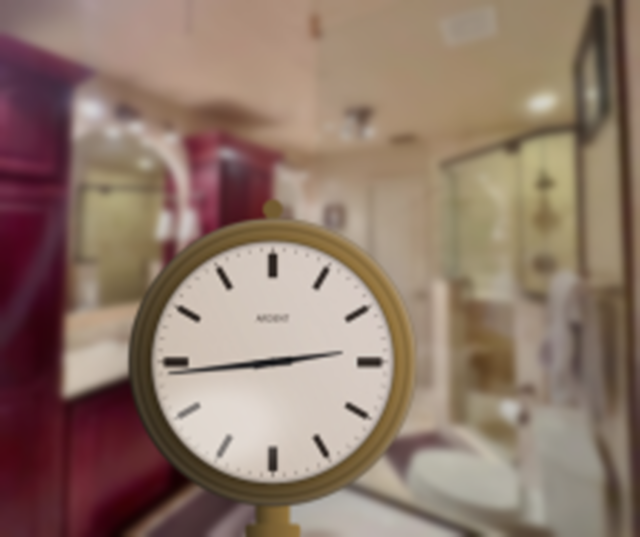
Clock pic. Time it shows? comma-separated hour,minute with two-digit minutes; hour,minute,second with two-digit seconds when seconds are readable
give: 2,44
